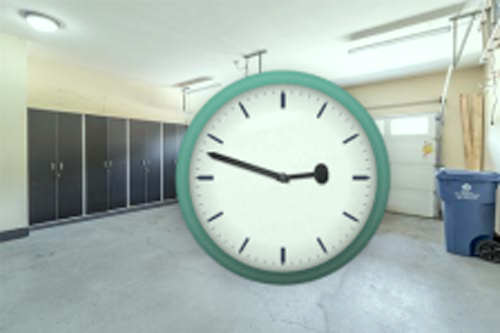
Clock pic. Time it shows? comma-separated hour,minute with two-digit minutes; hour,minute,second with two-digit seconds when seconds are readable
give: 2,48
